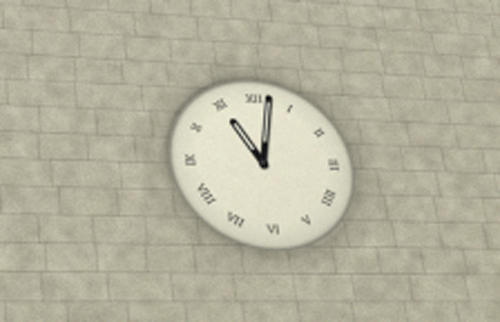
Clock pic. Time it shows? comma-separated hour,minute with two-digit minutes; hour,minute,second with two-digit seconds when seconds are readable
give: 11,02
